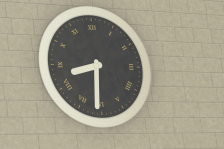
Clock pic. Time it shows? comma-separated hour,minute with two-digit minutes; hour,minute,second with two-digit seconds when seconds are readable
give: 8,31
